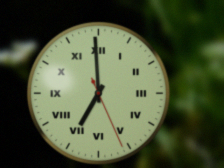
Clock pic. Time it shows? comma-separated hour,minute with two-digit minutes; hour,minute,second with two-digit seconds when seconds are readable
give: 6,59,26
